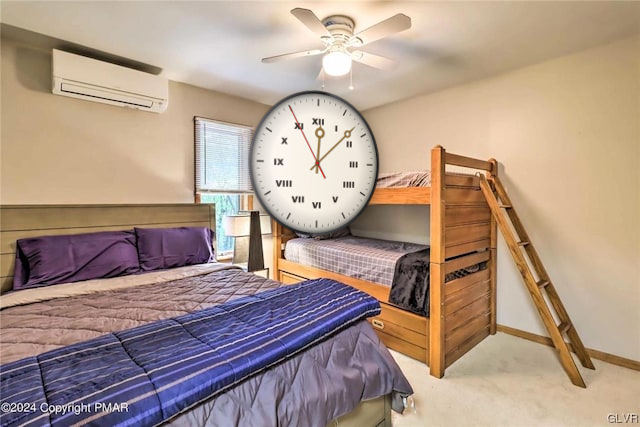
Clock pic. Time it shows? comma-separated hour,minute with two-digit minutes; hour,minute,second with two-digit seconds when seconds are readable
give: 12,07,55
